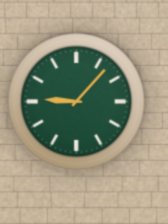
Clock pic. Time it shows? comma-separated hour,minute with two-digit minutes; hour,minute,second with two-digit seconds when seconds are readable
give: 9,07
